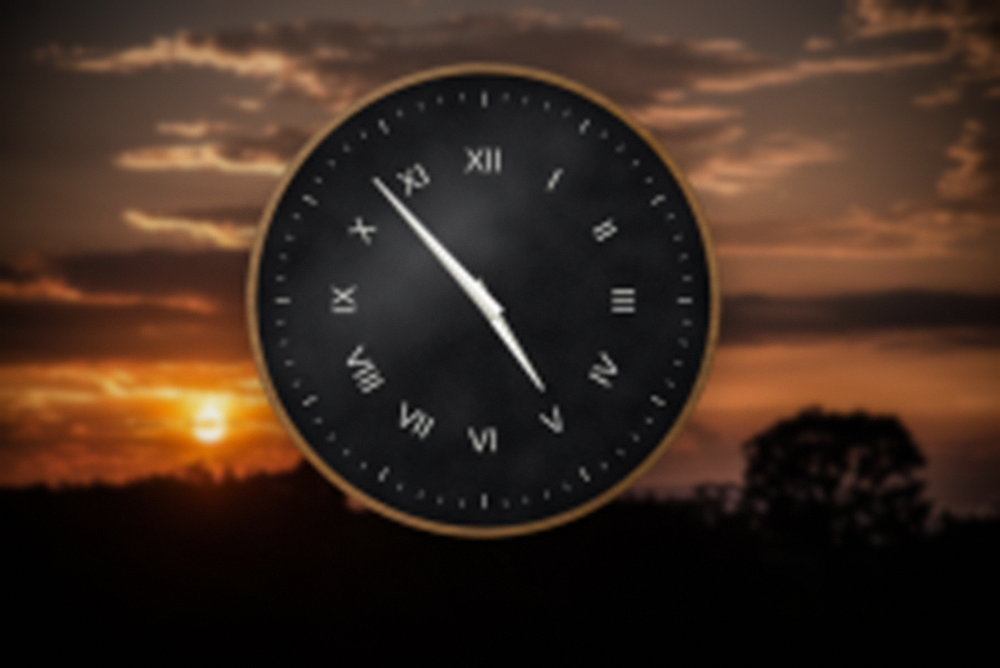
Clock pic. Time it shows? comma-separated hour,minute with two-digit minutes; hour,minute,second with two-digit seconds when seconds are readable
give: 4,53
